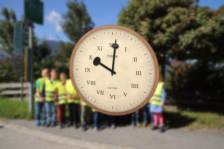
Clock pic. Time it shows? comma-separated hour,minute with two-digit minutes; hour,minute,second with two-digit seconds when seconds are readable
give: 10,01
